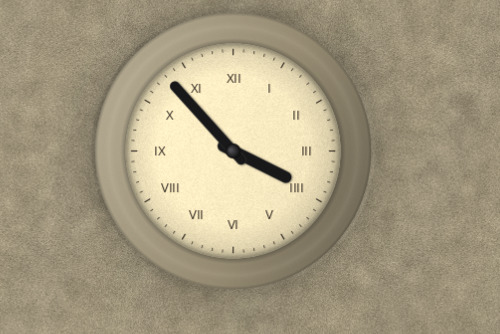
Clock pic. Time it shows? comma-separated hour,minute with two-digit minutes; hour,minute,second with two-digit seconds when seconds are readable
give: 3,53
